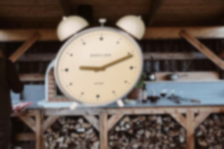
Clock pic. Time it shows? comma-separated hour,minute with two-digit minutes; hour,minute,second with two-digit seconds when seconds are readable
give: 9,11
